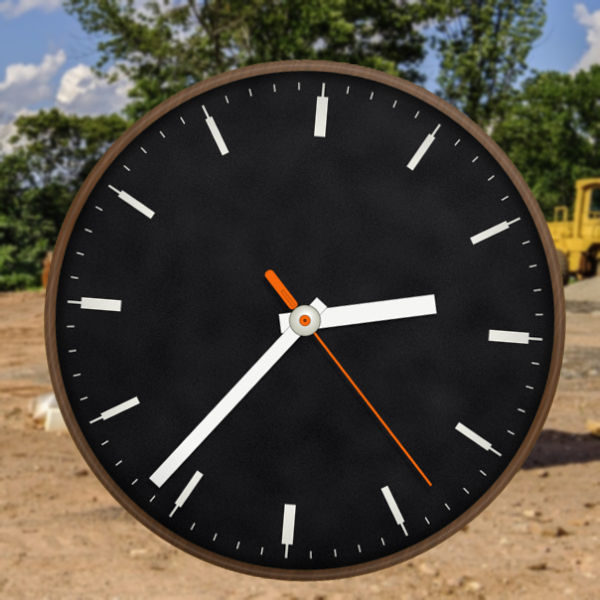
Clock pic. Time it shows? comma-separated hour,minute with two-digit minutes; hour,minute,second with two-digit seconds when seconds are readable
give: 2,36,23
